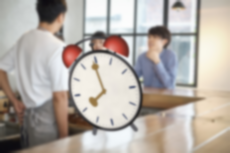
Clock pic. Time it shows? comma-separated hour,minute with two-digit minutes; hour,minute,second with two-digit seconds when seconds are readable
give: 7,59
